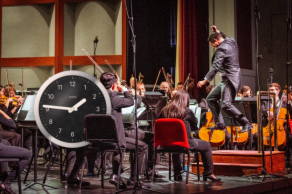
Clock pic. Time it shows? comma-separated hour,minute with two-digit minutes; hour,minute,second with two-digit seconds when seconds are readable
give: 1,46
